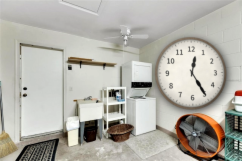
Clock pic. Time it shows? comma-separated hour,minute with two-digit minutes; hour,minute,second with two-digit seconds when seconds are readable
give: 12,25
